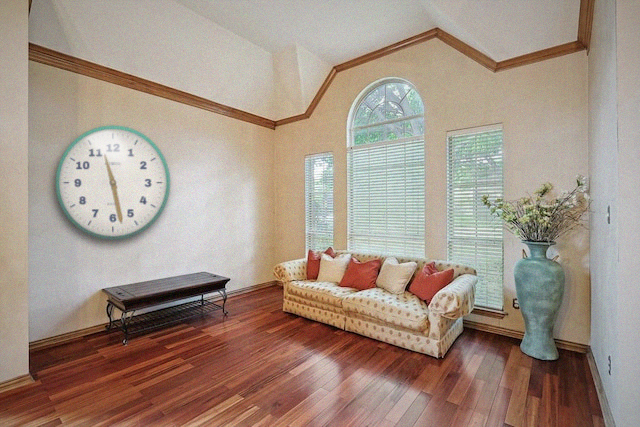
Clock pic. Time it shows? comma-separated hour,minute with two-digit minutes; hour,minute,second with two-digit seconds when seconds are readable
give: 11,28
